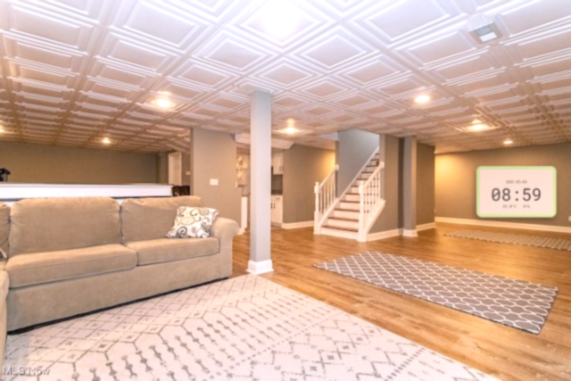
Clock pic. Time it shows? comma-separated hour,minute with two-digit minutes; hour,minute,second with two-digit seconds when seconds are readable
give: 8,59
